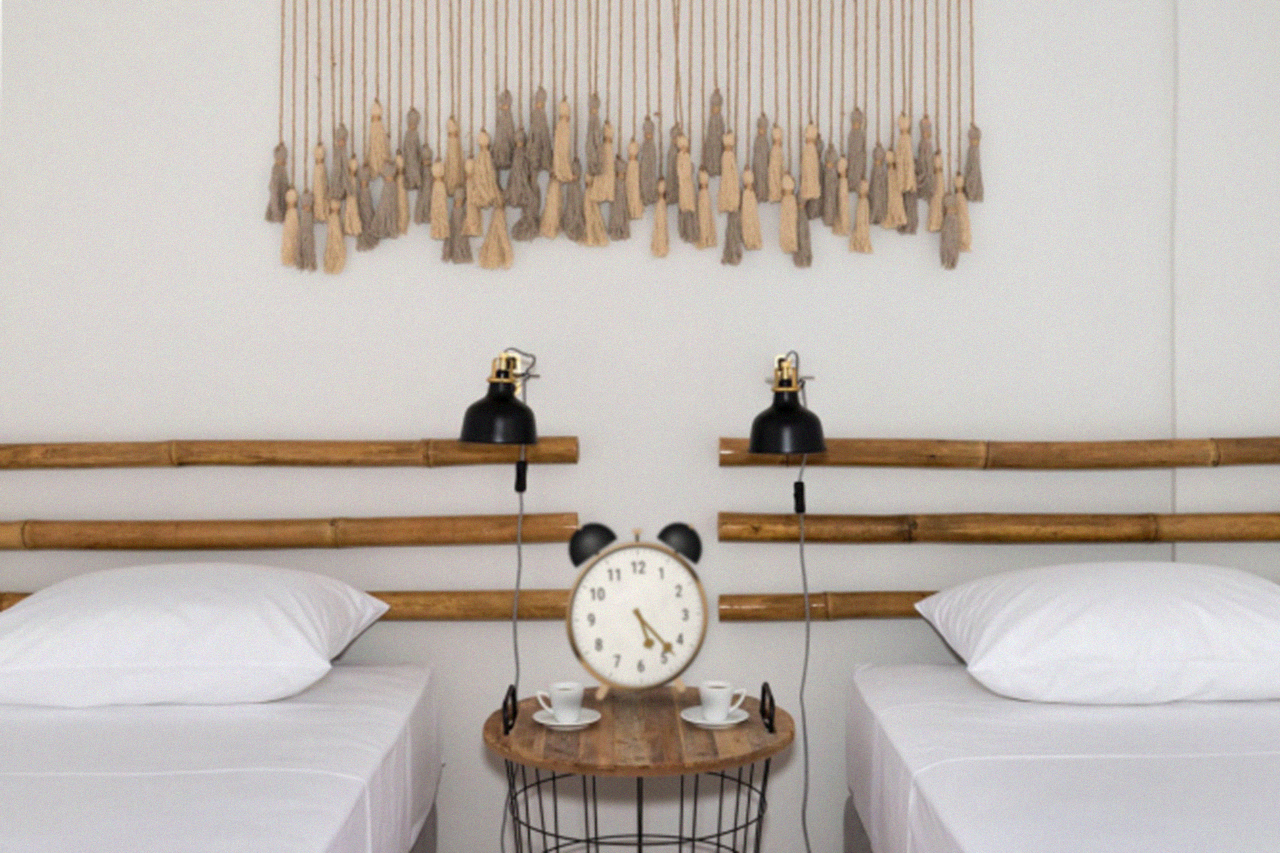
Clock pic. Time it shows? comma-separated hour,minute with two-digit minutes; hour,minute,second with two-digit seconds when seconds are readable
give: 5,23
